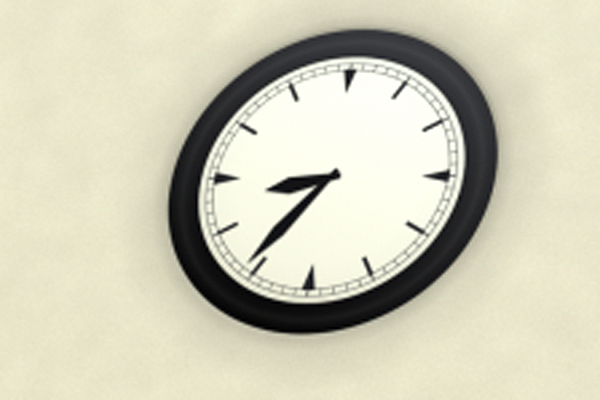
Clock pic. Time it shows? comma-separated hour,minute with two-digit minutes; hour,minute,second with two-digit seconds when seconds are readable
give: 8,36
